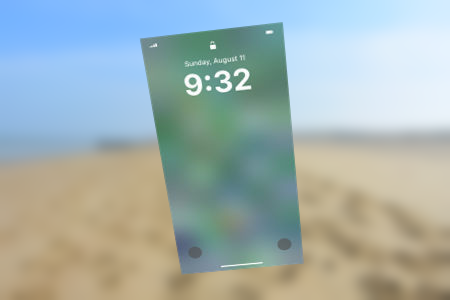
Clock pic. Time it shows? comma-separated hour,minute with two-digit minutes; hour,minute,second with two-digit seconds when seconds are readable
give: 9,32
